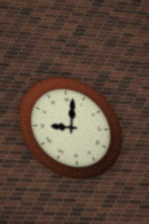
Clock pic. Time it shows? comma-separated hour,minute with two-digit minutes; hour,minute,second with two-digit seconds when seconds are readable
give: 9,02
